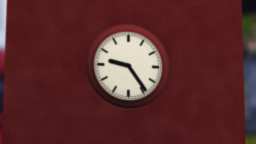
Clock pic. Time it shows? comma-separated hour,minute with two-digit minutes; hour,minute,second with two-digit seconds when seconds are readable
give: 9,24
